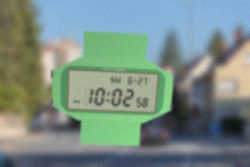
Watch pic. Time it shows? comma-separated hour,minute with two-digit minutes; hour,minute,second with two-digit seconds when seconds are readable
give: 10,02
